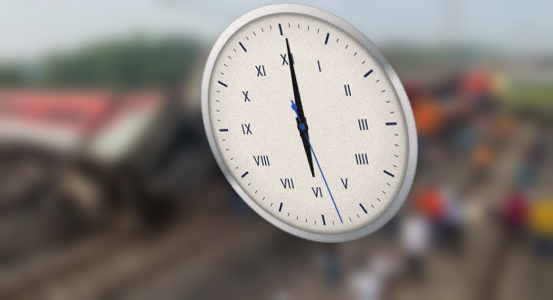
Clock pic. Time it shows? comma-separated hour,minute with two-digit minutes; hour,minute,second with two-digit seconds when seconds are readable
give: 6,00,28
